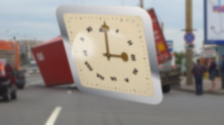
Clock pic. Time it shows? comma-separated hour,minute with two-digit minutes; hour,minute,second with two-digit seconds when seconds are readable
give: 3,01
